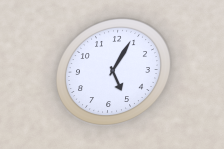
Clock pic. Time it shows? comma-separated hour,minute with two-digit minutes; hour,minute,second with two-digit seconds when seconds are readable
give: 5,04
